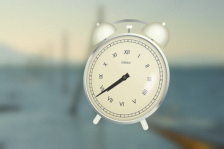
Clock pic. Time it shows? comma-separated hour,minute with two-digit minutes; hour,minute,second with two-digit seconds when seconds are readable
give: 7,39
